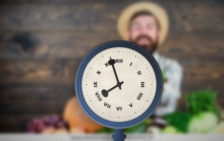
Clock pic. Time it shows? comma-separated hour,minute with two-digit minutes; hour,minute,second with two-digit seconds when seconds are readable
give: 7,57
